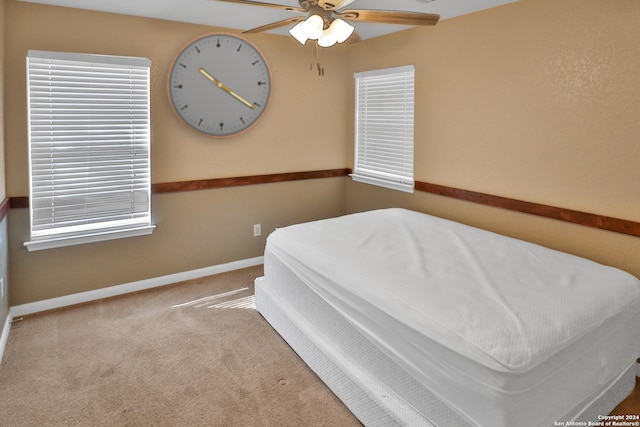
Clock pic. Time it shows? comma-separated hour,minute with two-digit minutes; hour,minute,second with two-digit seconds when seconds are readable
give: 10,21
